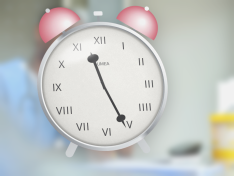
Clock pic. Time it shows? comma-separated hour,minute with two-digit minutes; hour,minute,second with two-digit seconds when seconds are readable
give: 11,26
